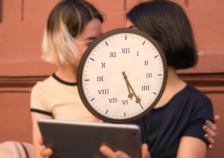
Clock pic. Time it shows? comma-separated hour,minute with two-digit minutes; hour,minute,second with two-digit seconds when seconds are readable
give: 5,25
